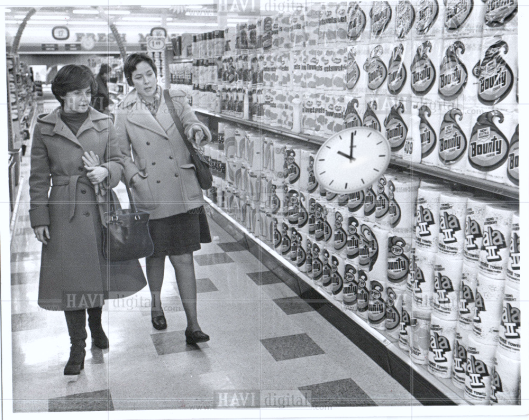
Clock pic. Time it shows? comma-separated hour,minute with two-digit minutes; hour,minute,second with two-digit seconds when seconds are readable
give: 9,59
